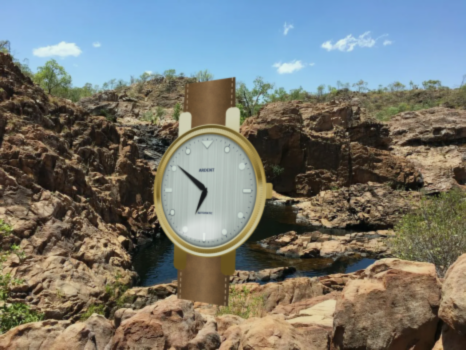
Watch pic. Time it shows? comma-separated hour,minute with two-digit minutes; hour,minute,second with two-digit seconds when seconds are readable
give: 6,51
